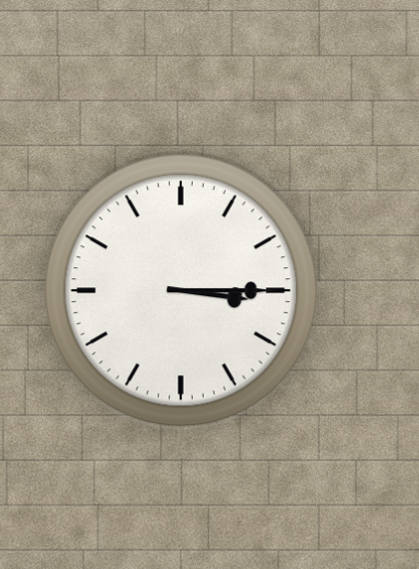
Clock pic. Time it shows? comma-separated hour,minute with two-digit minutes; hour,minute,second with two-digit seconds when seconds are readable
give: 3,15
